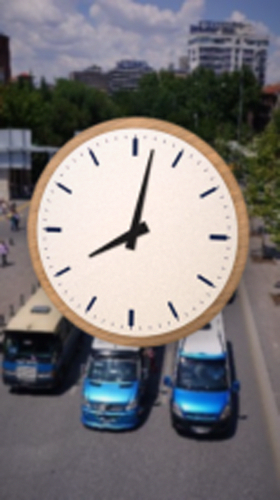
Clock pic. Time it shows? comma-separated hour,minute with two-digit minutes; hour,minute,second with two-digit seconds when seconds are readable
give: 8,02
